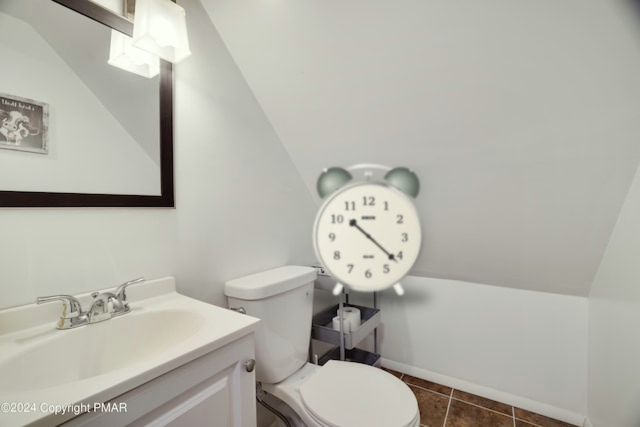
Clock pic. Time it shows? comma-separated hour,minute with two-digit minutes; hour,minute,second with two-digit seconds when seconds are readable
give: 10,22
